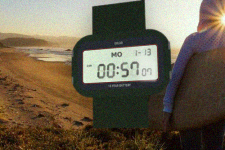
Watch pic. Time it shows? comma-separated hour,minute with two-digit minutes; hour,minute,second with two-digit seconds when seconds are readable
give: 0,57,07
